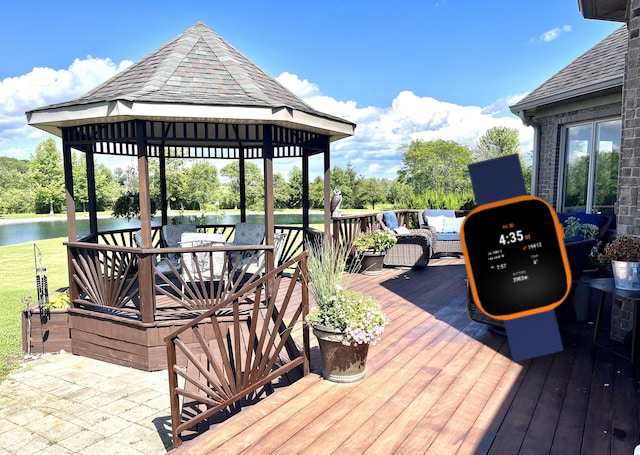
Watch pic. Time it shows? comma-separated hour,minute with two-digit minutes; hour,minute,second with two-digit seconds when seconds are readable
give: 4,35
